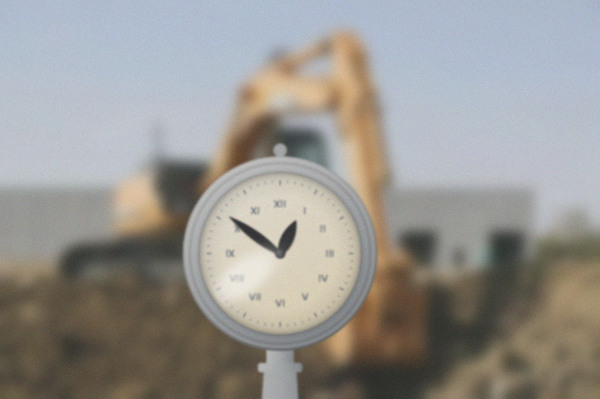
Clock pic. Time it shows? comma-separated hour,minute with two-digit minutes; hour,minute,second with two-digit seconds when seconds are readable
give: 12,51
